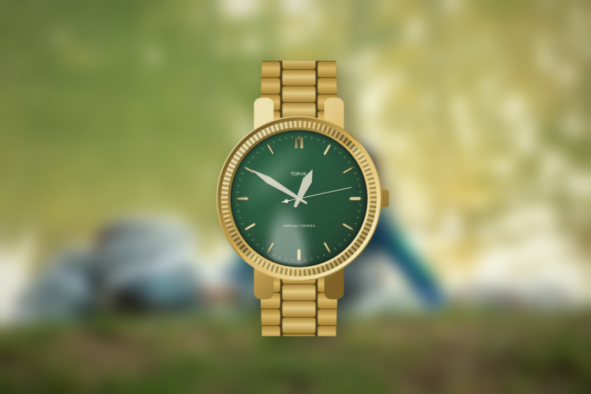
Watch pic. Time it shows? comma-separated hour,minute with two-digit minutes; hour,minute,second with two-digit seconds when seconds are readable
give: 12,50,13
